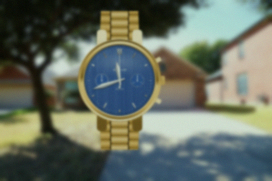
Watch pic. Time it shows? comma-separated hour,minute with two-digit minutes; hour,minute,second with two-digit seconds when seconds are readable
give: 11,42
